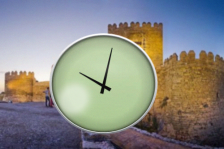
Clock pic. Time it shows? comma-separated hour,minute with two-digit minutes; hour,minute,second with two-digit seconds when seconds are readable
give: 10,02
